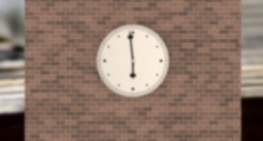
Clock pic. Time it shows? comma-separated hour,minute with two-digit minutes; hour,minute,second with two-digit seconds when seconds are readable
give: 5,59
